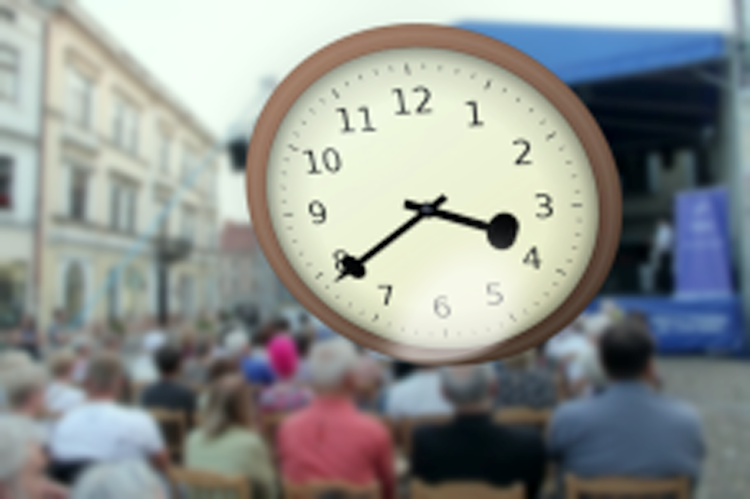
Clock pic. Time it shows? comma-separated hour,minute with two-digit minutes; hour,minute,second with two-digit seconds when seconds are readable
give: 3,39
